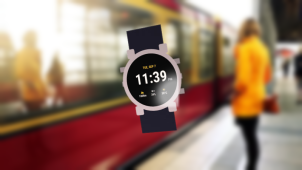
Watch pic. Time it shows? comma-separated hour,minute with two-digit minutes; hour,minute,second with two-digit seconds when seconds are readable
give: 11,39
